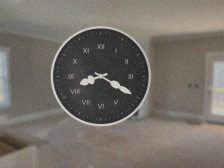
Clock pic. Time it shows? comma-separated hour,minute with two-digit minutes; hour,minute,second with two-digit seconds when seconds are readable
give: 8,20
